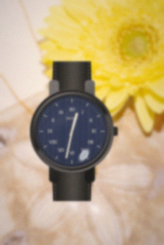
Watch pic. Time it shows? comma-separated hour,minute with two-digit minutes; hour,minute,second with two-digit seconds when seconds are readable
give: 12,32
